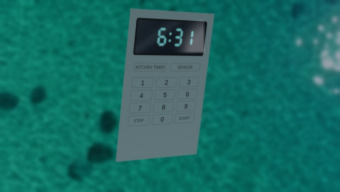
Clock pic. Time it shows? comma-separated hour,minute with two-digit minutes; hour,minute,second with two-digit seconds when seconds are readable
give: 6,31
